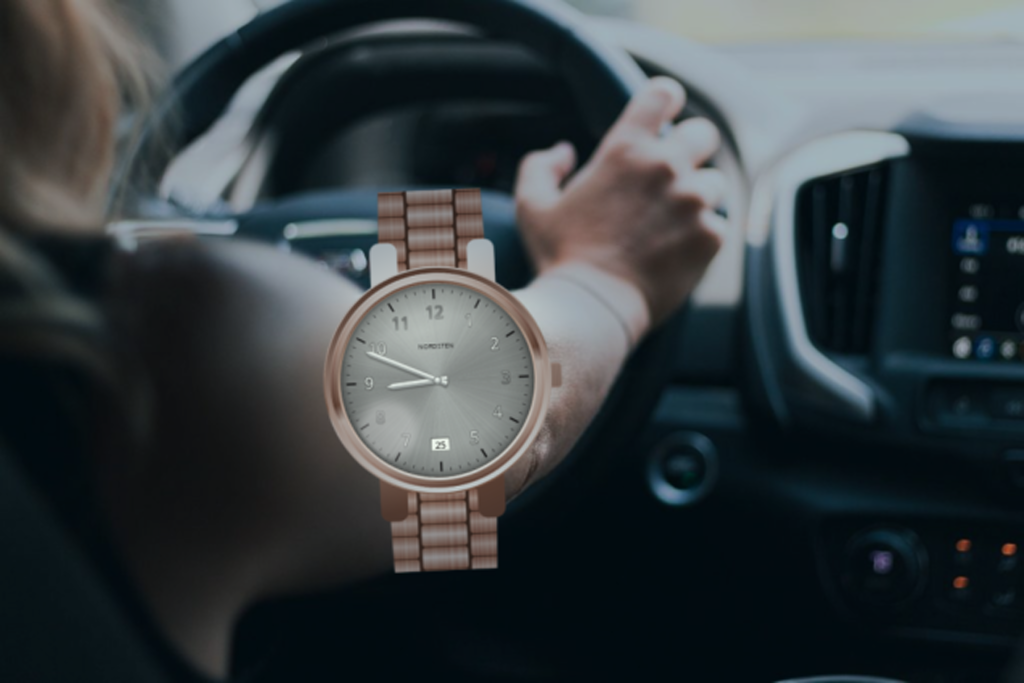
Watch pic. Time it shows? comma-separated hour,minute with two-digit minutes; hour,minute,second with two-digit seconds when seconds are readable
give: 8,49
